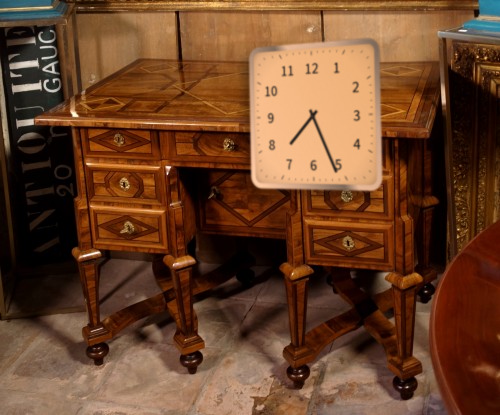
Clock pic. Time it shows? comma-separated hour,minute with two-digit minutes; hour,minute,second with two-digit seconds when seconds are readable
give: 7,26
